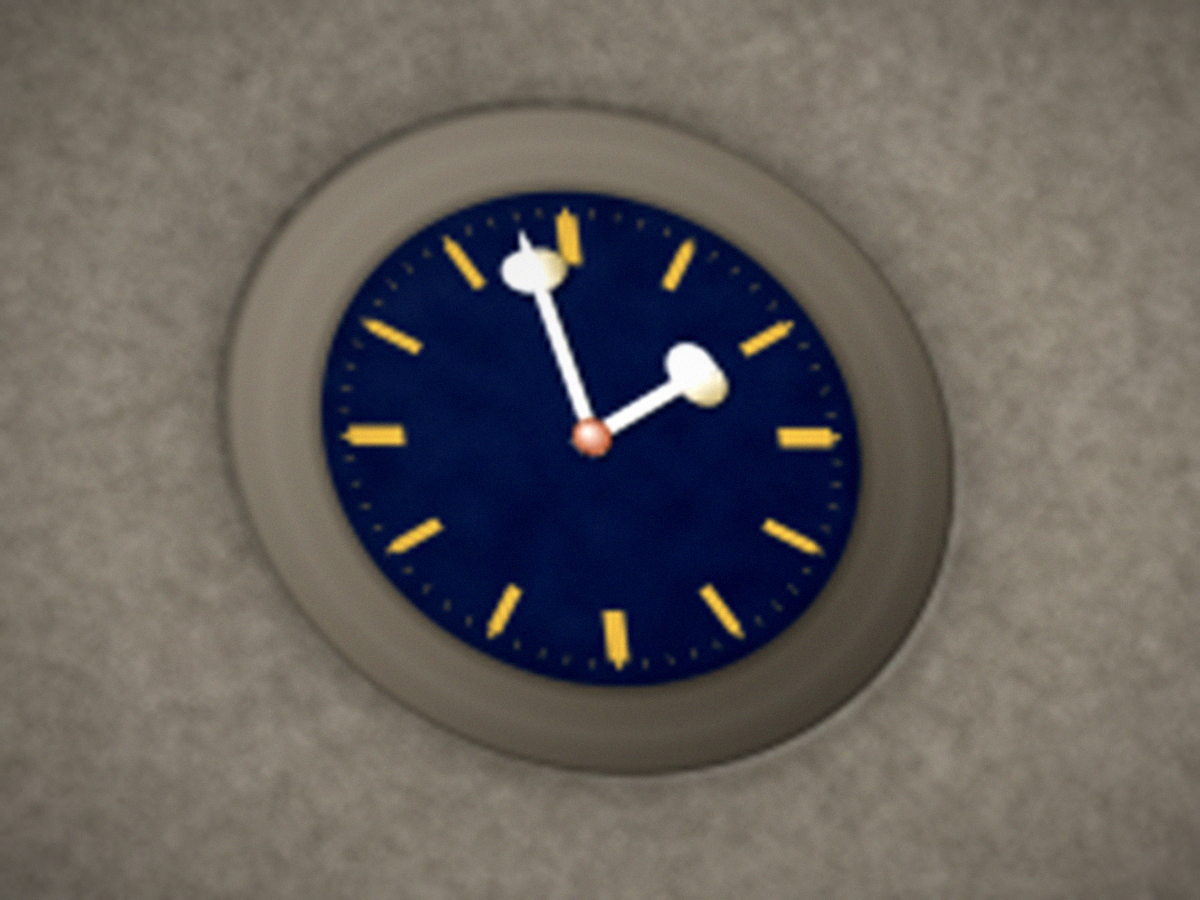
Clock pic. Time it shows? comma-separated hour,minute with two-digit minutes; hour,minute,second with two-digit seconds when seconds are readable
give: 1,58
